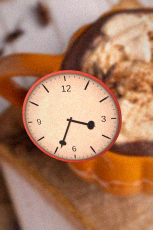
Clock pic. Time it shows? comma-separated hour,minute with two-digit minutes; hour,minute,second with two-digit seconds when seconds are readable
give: 3,34
